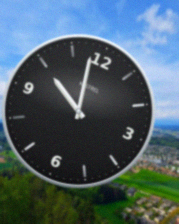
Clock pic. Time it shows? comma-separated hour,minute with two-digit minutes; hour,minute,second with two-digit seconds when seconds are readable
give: 9,58
